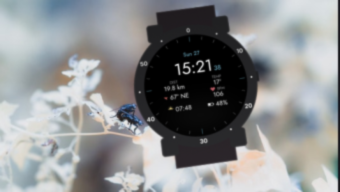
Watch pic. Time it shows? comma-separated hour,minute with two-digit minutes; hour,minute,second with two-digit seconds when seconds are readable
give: 15,21
